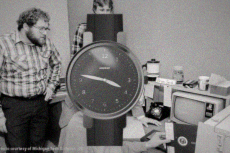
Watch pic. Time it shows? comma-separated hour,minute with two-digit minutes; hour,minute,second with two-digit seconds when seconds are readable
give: 3,47
